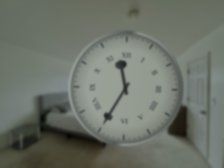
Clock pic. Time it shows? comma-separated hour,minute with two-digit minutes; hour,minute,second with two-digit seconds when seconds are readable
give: 11,35
